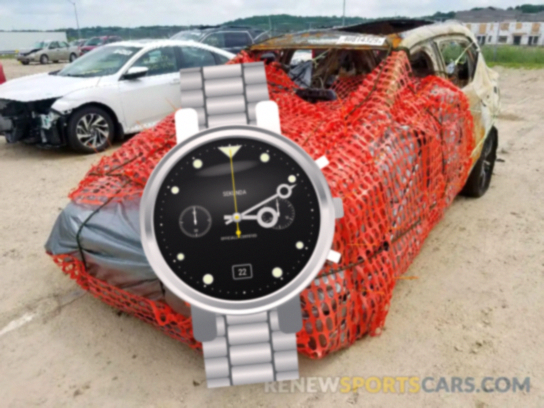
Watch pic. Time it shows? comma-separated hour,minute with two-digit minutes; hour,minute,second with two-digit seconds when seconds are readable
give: 3,11
